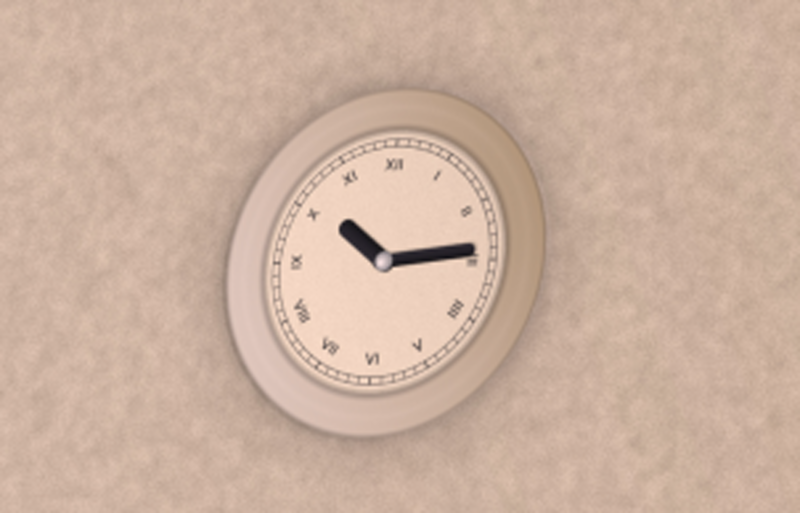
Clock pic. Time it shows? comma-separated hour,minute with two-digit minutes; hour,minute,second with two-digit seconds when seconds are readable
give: 10,14
